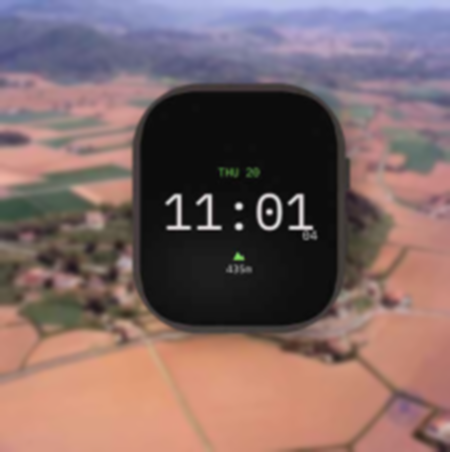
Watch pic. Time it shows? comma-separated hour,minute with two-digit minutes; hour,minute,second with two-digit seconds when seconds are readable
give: 11,01
